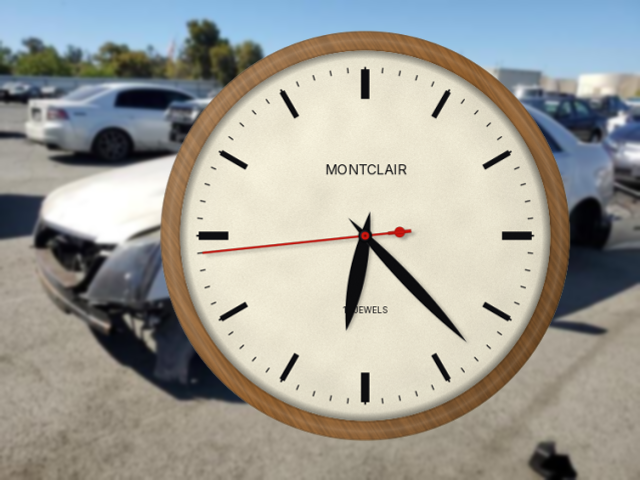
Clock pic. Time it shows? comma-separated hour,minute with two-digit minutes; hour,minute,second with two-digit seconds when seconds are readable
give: 6,22,44
